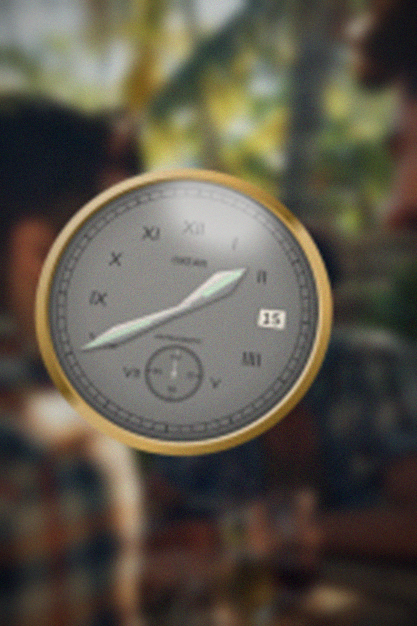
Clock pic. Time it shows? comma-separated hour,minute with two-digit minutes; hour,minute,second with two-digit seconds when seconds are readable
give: 1,40
